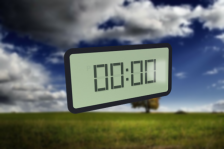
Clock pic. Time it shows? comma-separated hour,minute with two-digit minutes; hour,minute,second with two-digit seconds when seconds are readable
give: 0,00
